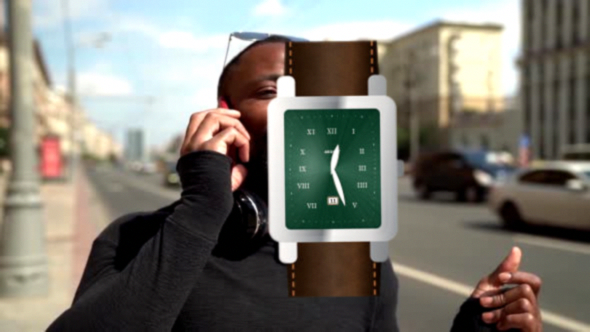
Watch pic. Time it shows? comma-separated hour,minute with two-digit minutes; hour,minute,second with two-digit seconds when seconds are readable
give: 12,27
